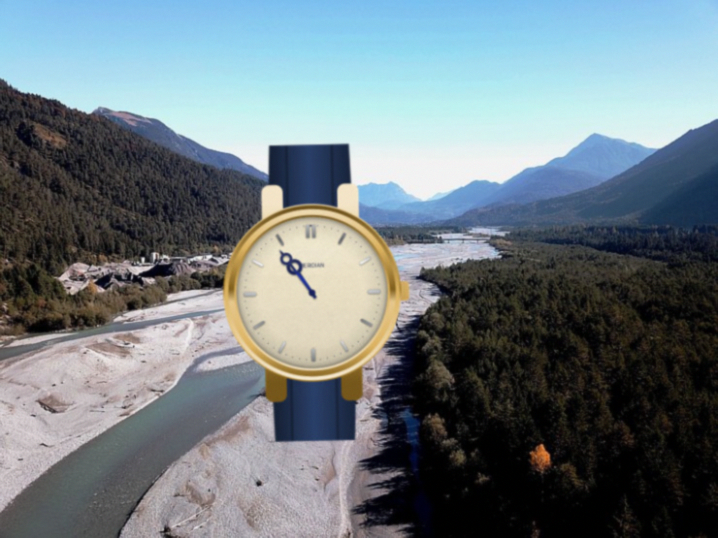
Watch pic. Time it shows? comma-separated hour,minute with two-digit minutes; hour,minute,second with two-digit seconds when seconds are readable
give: 10,54
